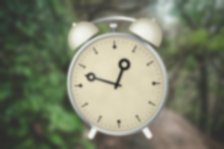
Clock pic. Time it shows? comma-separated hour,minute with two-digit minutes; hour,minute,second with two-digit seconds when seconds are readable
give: 12,48
